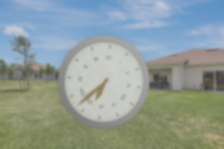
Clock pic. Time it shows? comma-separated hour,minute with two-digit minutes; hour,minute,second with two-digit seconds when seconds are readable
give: 6,37
